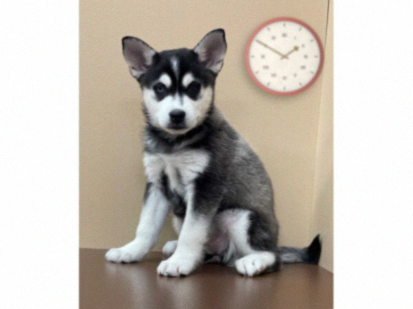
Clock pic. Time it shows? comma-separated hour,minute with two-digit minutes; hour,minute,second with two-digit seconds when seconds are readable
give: 1,50
